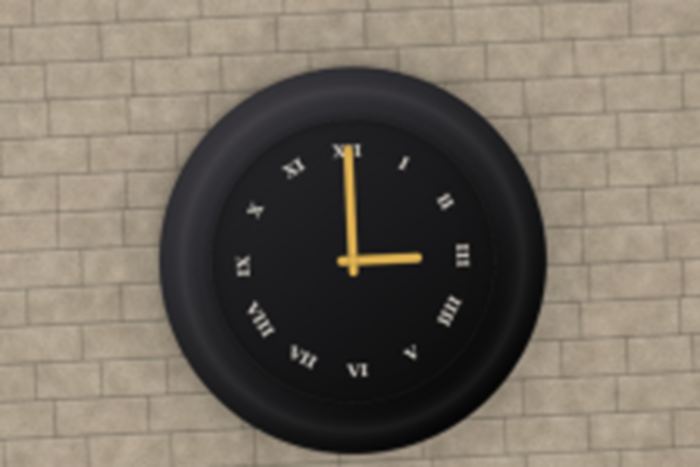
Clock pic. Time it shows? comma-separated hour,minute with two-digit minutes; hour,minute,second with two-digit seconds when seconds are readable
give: 3,00
